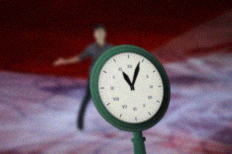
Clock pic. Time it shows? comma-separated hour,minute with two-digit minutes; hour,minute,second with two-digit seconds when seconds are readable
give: 11,04
